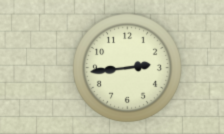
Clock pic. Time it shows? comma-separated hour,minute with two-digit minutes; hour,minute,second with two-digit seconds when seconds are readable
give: 2,44
